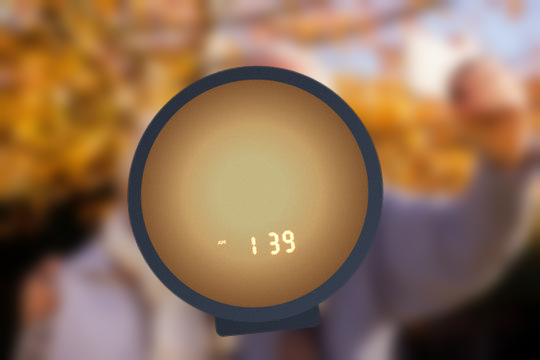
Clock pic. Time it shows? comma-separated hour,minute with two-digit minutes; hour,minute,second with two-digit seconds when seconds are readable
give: 1,39
